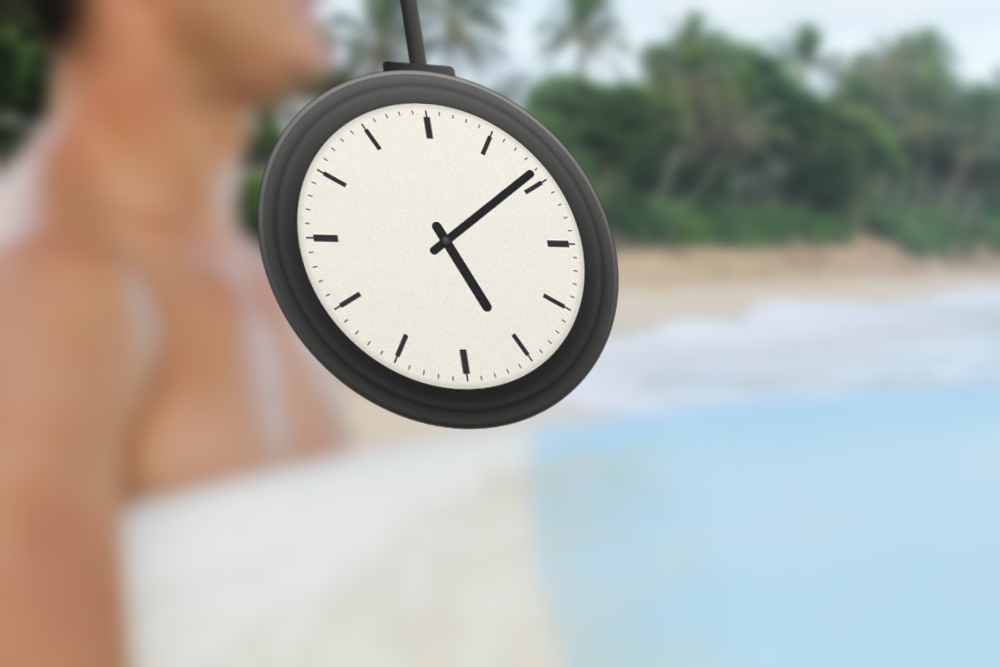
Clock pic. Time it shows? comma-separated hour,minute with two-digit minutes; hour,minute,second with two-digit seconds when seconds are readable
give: 5,09
